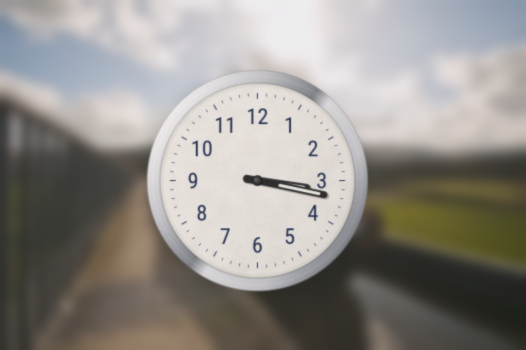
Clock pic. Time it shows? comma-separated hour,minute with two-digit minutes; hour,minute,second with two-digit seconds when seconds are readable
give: 3,17
